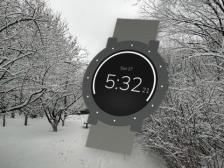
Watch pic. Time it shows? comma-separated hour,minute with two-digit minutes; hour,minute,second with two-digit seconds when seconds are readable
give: 5,32
